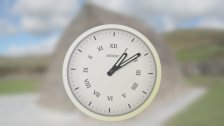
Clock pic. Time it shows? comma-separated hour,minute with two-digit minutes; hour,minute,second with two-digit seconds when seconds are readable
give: 1,09
